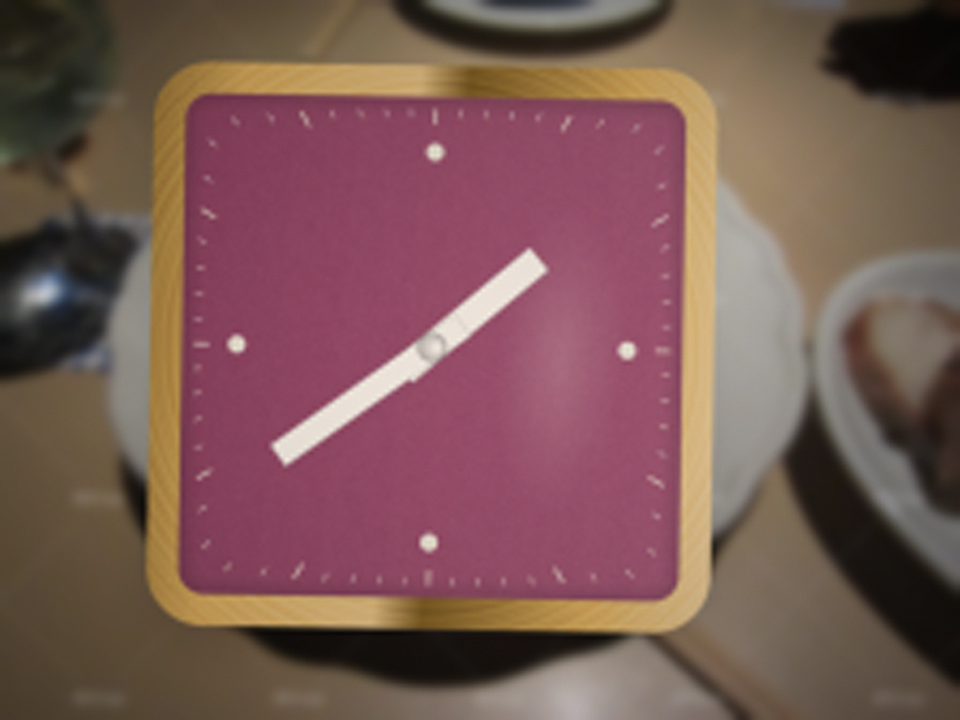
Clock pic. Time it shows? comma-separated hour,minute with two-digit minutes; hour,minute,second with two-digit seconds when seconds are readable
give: 1,39
